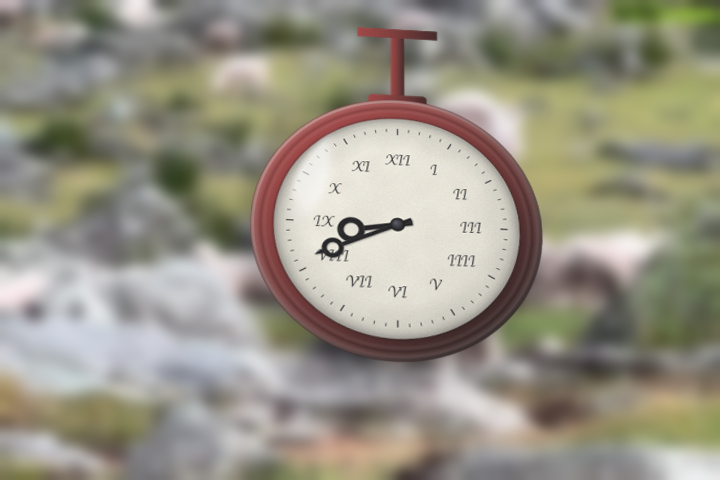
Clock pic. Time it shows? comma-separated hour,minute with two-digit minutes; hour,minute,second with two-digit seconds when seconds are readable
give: 8,41
